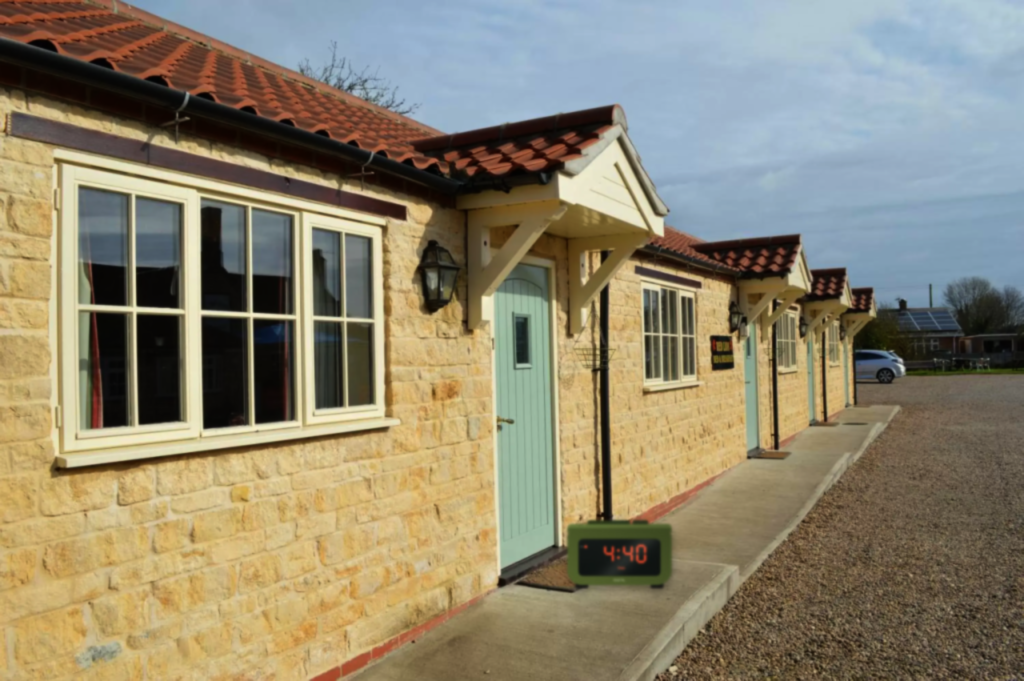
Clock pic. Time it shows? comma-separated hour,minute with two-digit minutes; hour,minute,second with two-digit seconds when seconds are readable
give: 4,40
